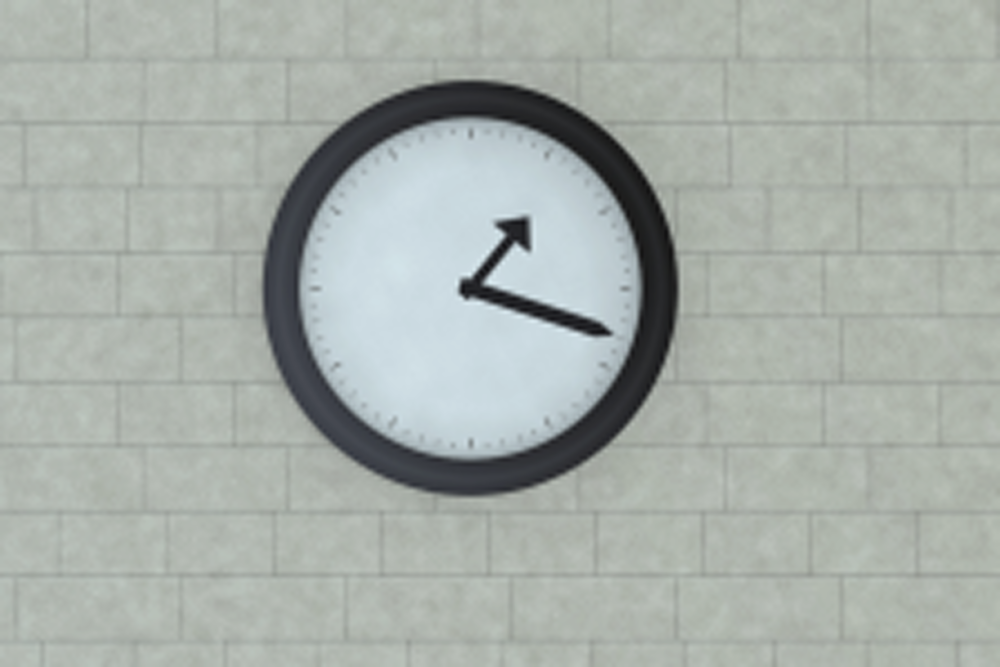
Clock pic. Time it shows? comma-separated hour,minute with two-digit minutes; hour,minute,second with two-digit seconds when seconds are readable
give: 1,18
